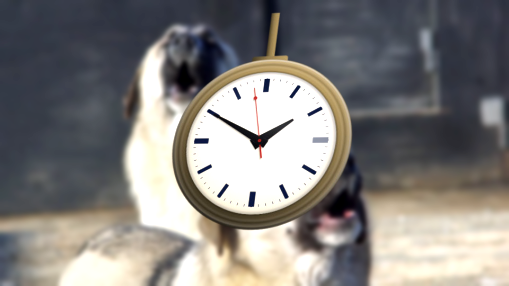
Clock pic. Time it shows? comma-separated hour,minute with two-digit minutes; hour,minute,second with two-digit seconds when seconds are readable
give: 1,49,58
